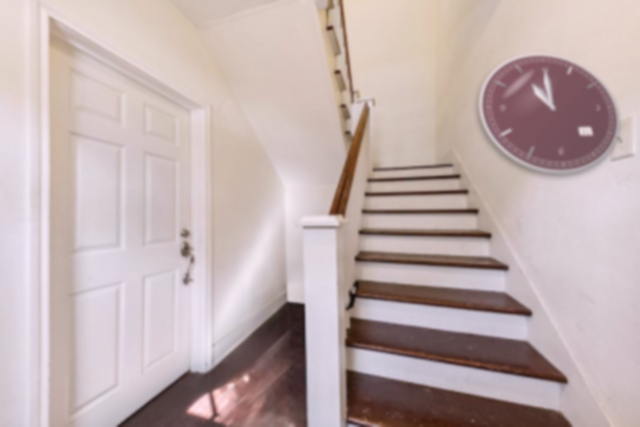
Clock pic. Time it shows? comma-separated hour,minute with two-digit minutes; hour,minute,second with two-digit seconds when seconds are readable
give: 11,00
